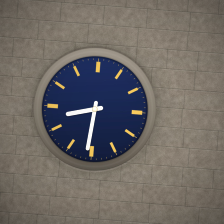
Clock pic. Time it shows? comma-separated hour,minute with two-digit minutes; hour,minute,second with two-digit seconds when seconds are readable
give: 8,31
